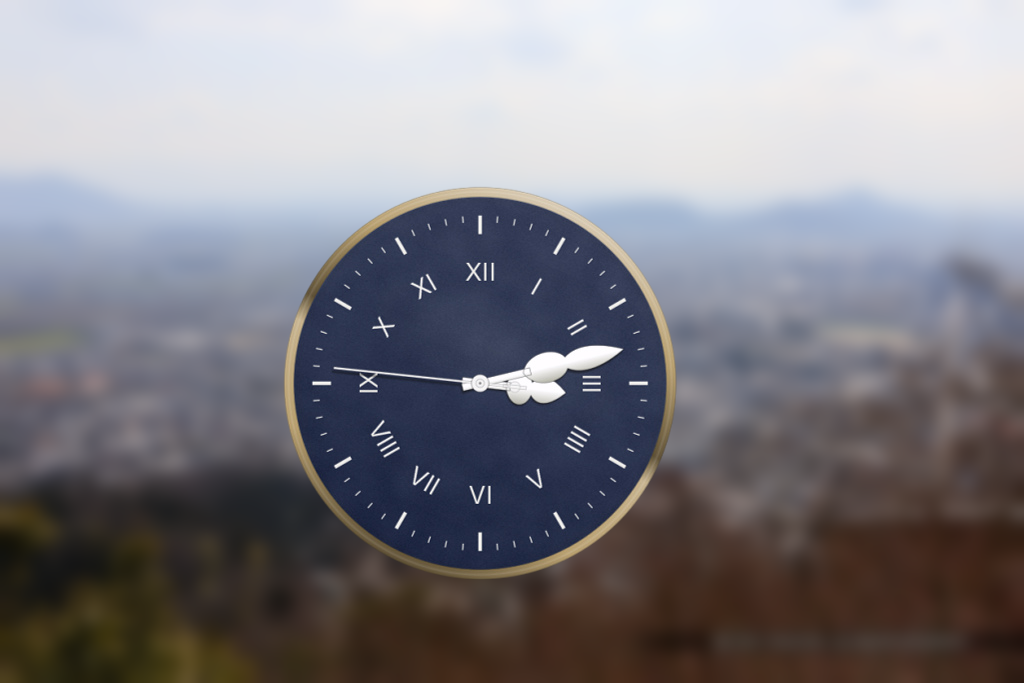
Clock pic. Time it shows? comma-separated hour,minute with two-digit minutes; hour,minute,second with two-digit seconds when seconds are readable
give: 3,12,46
